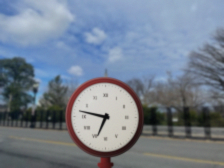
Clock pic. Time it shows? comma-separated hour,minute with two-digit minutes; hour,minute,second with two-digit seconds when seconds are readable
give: 6,47
